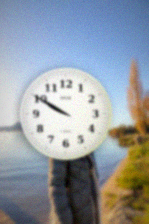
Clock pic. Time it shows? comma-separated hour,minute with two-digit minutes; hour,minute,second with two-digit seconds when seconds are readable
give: 9,50
